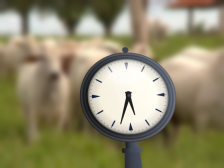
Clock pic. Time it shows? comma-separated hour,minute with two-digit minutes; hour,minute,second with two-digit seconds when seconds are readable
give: 5,33
